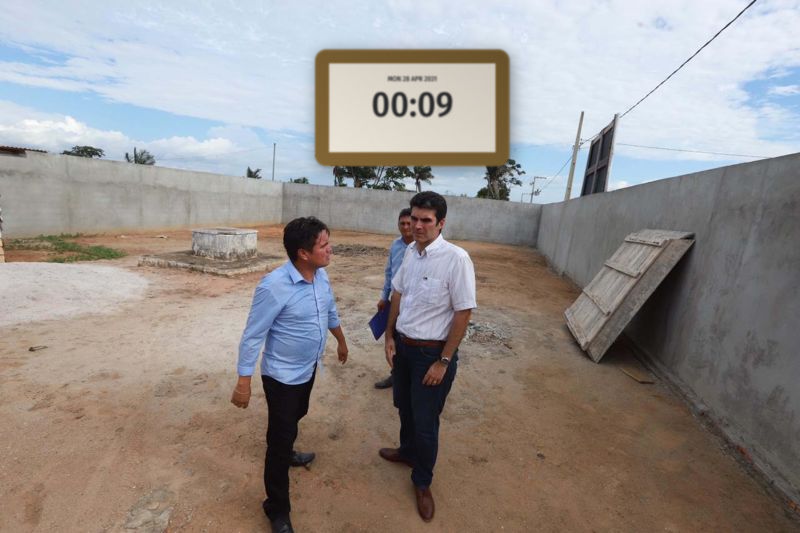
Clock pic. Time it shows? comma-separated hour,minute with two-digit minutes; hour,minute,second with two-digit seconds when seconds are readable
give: 0,09
